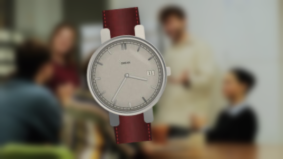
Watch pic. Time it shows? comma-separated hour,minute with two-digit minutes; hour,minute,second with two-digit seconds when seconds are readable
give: 3,36
